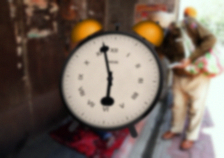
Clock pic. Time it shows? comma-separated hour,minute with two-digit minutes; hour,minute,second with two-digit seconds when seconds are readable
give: 5,57
